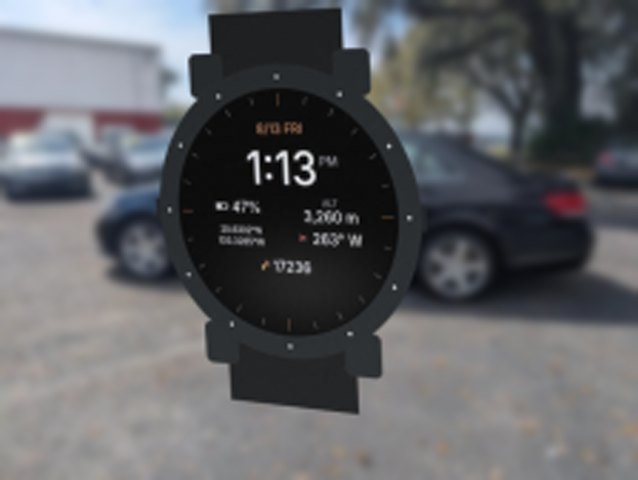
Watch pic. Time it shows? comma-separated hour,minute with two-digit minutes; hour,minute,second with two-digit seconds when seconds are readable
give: 1,13
